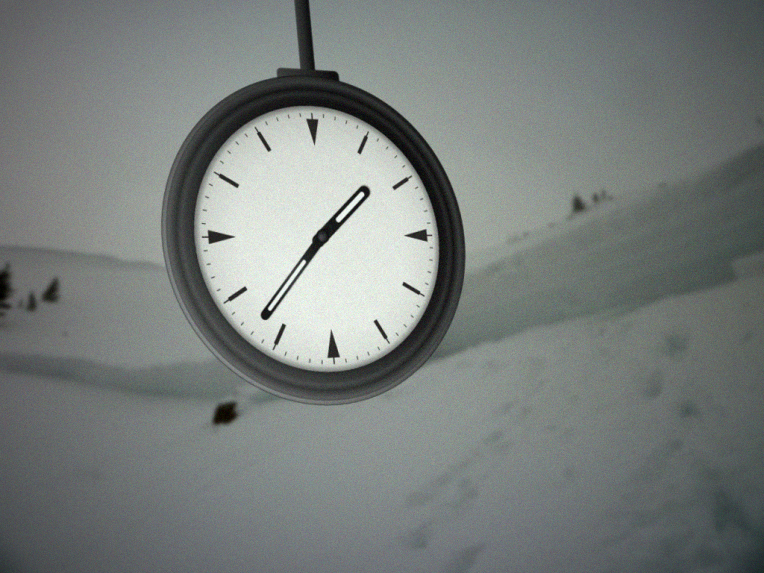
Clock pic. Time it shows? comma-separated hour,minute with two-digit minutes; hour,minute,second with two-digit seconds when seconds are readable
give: 1,37
